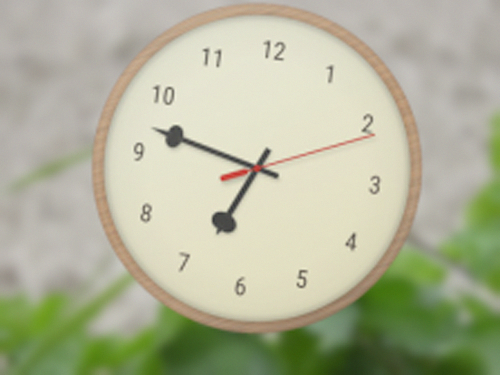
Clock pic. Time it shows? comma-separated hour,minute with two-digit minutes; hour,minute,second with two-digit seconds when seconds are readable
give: 6,47,11
